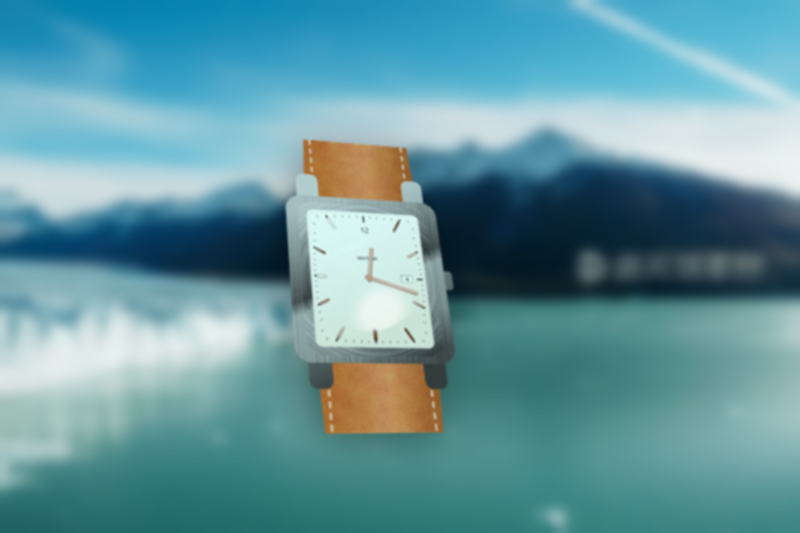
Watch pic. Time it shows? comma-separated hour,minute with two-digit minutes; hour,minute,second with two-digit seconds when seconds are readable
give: 12,18
